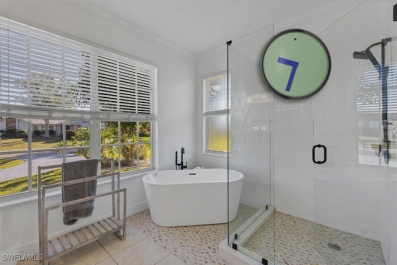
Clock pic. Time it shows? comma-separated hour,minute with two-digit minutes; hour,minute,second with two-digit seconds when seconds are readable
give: 9,33
